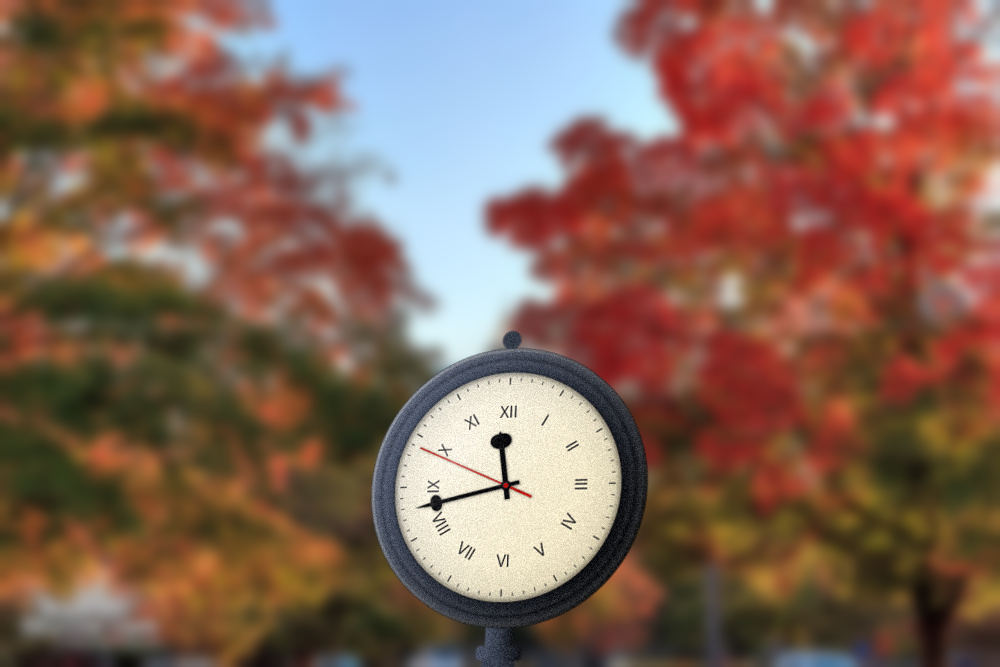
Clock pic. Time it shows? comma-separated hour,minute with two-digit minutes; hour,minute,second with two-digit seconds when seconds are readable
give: 11,42,49
